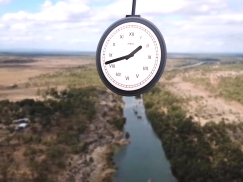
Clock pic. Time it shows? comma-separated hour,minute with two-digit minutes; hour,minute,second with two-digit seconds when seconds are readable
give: 1,42
